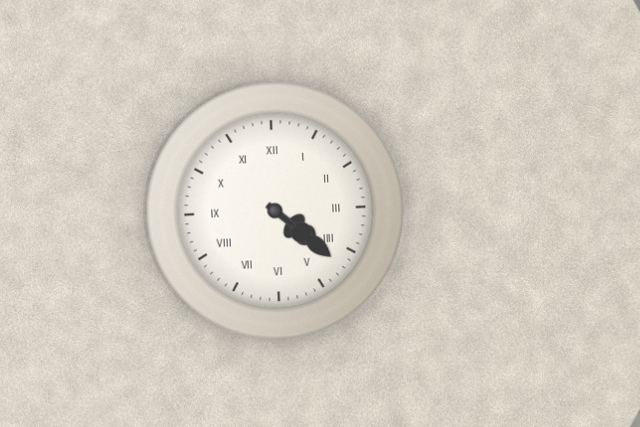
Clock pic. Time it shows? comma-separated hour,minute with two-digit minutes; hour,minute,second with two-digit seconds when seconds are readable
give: 4,22
